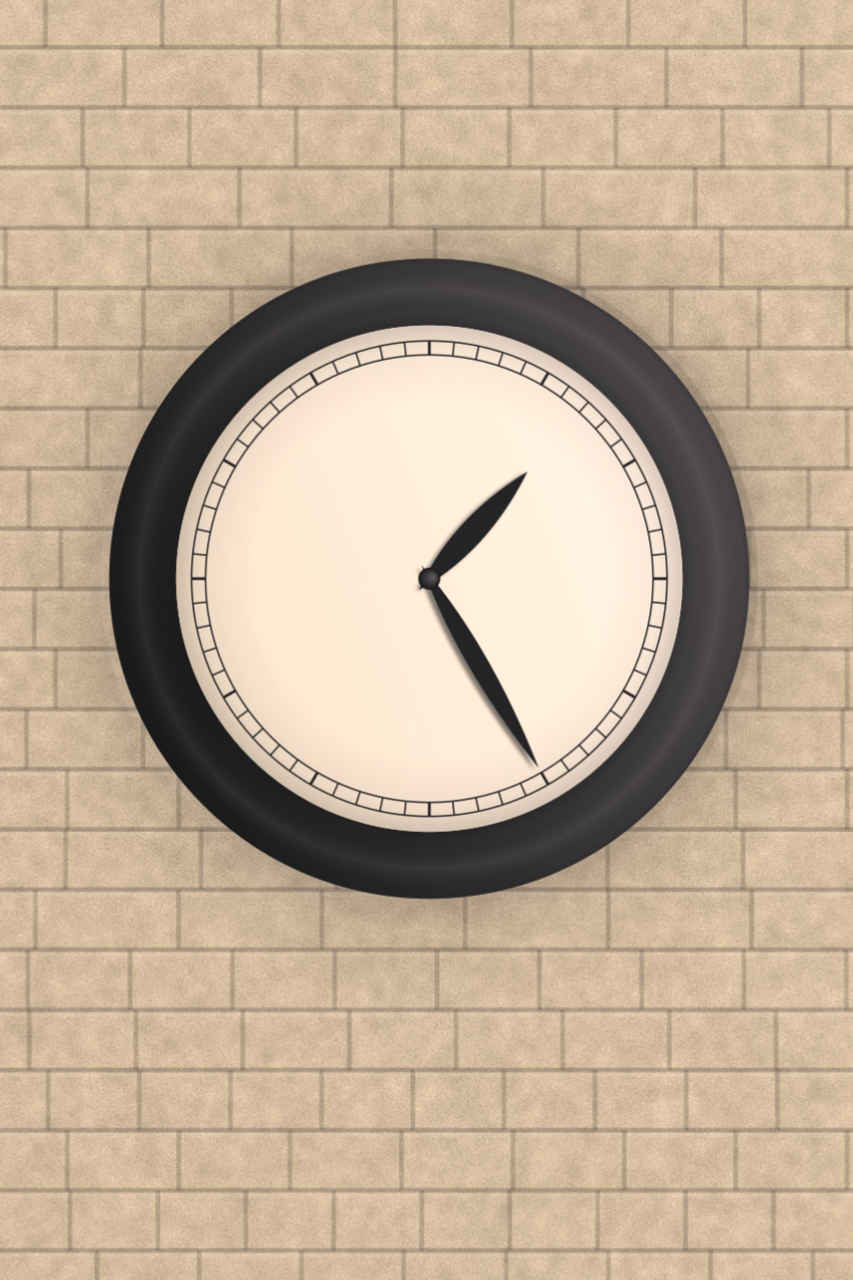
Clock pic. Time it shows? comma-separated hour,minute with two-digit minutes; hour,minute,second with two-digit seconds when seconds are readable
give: 1,25
